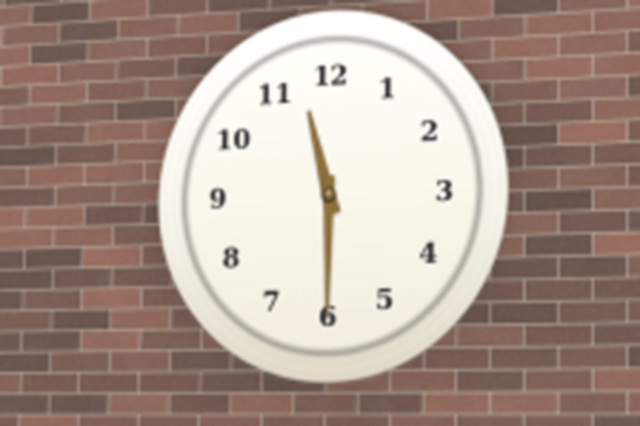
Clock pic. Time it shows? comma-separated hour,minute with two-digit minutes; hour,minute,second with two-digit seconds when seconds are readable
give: 11,30
